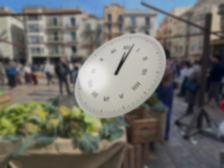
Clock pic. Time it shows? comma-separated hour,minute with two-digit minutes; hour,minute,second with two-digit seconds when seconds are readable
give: 12,02
